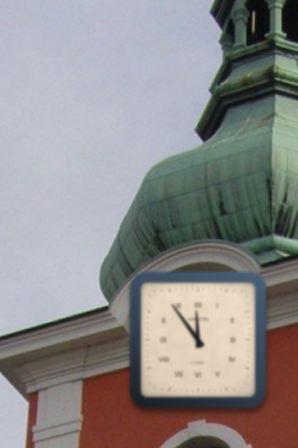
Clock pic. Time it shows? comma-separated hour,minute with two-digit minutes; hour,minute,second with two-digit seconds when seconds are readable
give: 11,54
